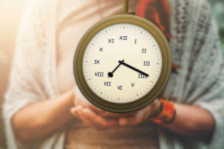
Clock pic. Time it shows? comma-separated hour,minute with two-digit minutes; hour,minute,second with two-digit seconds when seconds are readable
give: 7,19
